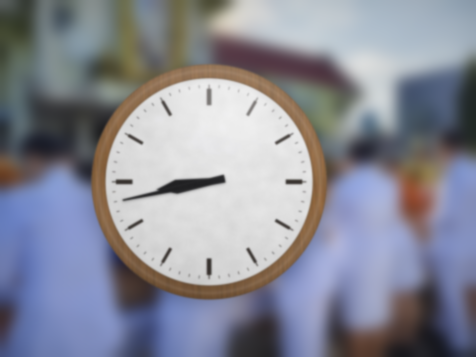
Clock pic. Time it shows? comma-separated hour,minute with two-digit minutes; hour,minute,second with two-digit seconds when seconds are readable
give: 8,43
